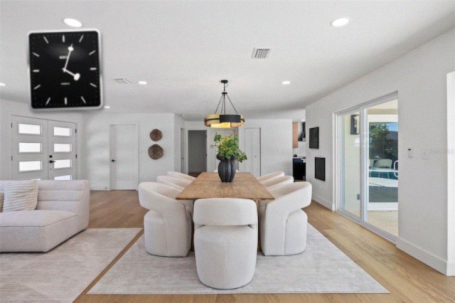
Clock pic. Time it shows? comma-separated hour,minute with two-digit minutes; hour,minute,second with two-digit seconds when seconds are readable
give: 4,03
